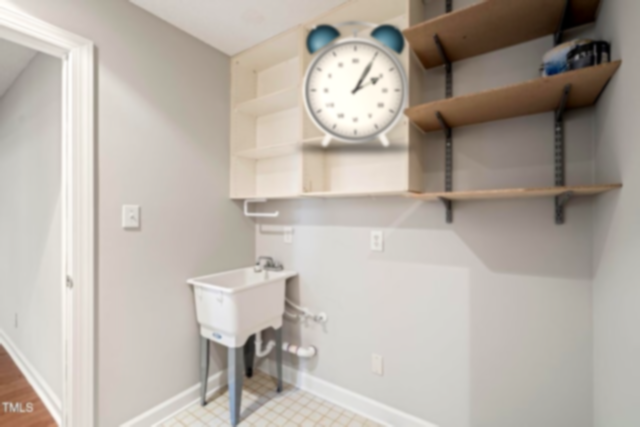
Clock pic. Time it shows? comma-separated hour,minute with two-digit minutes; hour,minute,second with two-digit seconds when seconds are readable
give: 2,05
